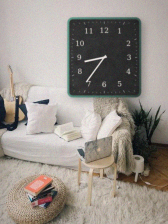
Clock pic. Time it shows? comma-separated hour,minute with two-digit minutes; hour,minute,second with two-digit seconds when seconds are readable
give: 8,36
